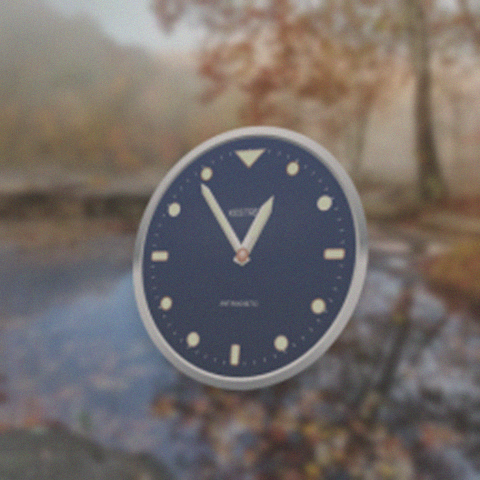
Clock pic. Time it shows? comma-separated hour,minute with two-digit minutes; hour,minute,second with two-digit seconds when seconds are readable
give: 12,54
